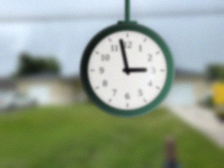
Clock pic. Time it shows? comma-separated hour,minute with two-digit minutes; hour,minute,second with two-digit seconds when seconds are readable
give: 2,58
